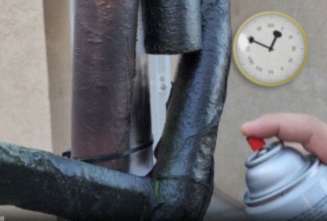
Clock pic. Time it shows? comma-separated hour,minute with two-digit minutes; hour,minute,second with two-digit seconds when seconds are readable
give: 12,49
